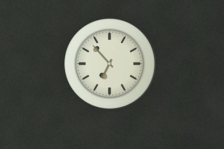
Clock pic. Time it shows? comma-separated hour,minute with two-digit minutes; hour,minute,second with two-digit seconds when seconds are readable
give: 6,53
